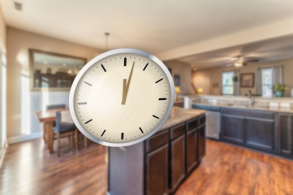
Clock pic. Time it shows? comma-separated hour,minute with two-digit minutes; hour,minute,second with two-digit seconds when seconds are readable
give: 12,02
